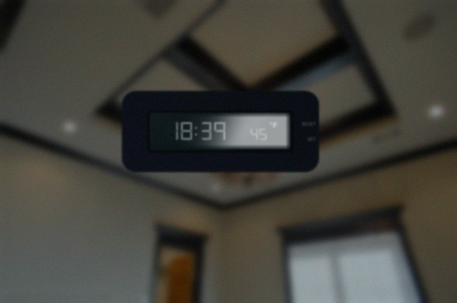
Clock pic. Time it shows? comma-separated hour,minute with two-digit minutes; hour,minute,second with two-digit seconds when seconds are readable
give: 18,39
